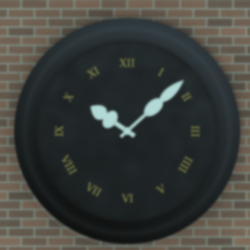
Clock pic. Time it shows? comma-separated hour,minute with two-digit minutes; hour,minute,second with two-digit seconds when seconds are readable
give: 10,08
